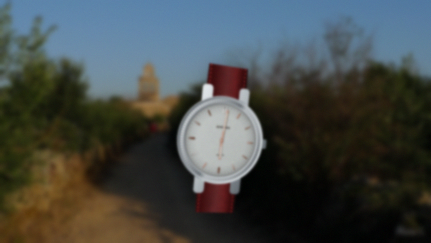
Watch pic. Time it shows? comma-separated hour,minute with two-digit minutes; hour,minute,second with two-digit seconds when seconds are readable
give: 6,01
